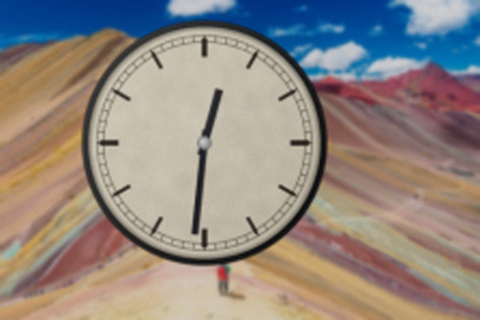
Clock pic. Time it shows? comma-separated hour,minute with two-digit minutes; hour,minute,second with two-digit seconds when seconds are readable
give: 12,31
